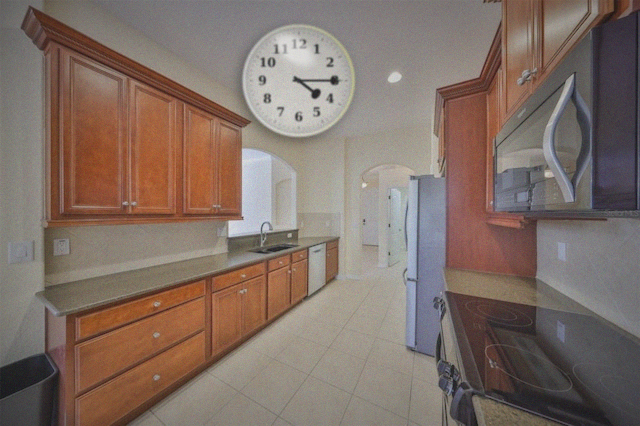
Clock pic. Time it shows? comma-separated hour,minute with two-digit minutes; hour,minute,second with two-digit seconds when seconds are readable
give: 4,15
